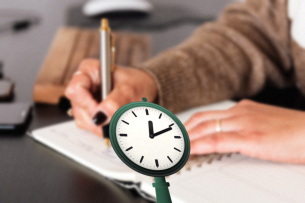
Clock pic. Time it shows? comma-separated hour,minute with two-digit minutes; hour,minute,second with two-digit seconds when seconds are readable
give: 12,11
